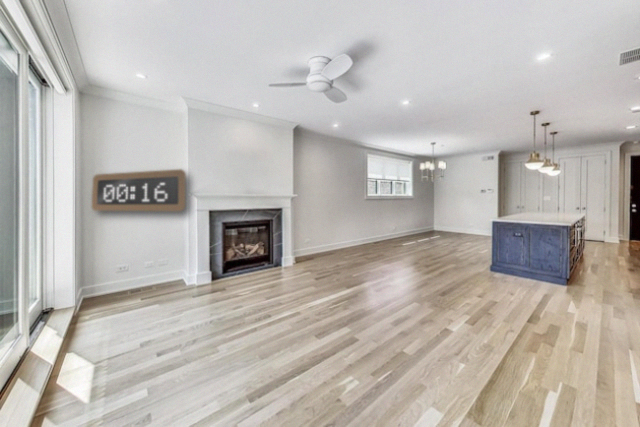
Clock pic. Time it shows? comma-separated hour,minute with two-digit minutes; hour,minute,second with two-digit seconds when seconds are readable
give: 0,16
